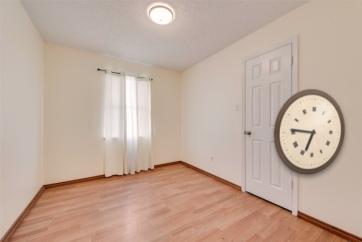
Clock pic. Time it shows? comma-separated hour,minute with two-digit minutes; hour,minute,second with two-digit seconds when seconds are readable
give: 6,46
